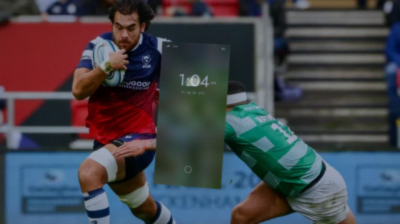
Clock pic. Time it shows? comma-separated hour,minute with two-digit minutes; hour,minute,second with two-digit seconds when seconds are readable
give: 1,04
